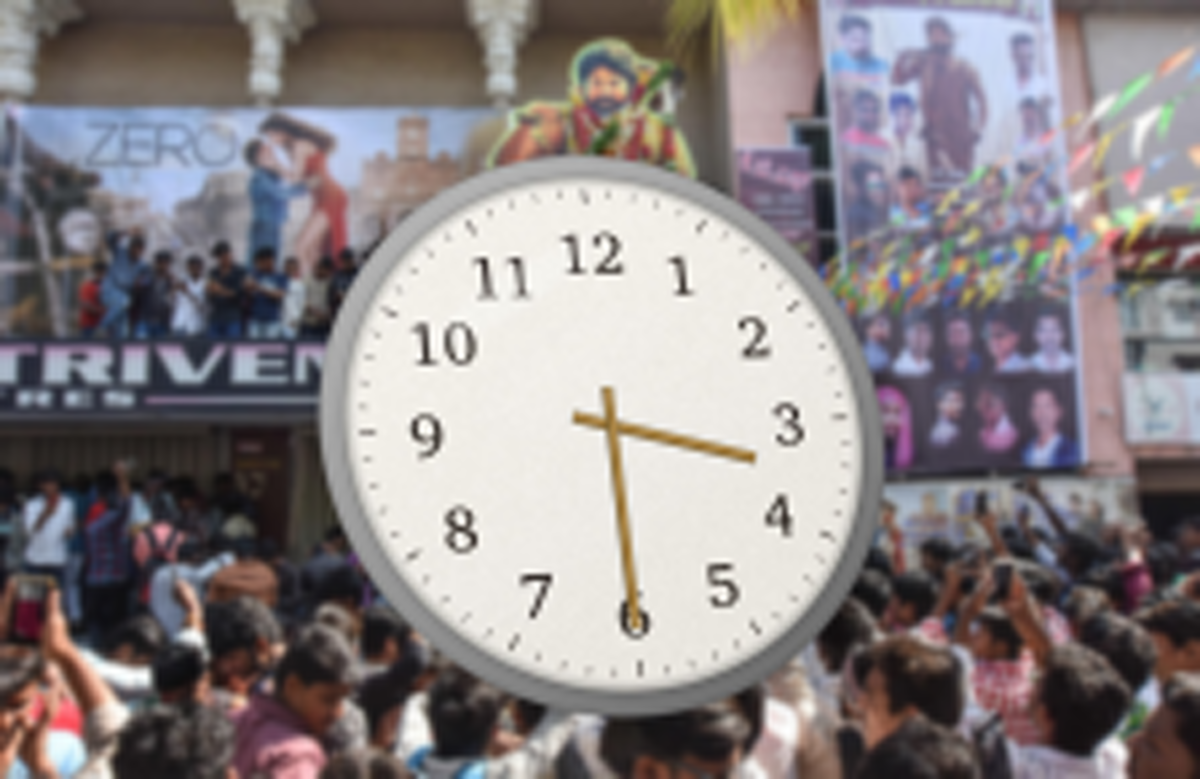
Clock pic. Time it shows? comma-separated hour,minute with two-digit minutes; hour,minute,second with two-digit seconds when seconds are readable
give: 3,30
